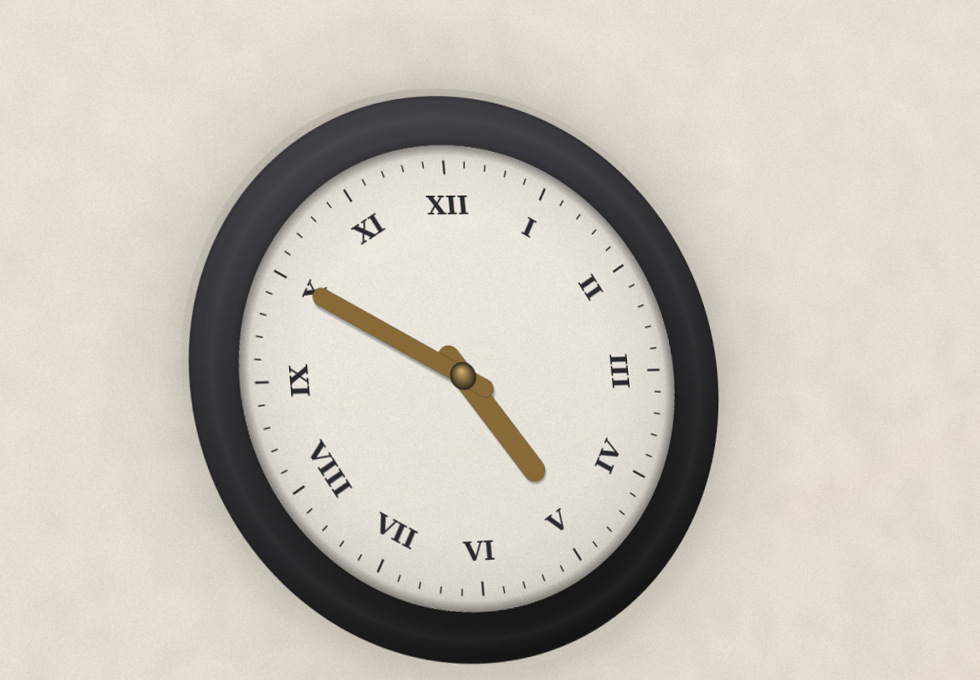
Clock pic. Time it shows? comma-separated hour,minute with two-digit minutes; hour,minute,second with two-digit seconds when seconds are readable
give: 4,50
